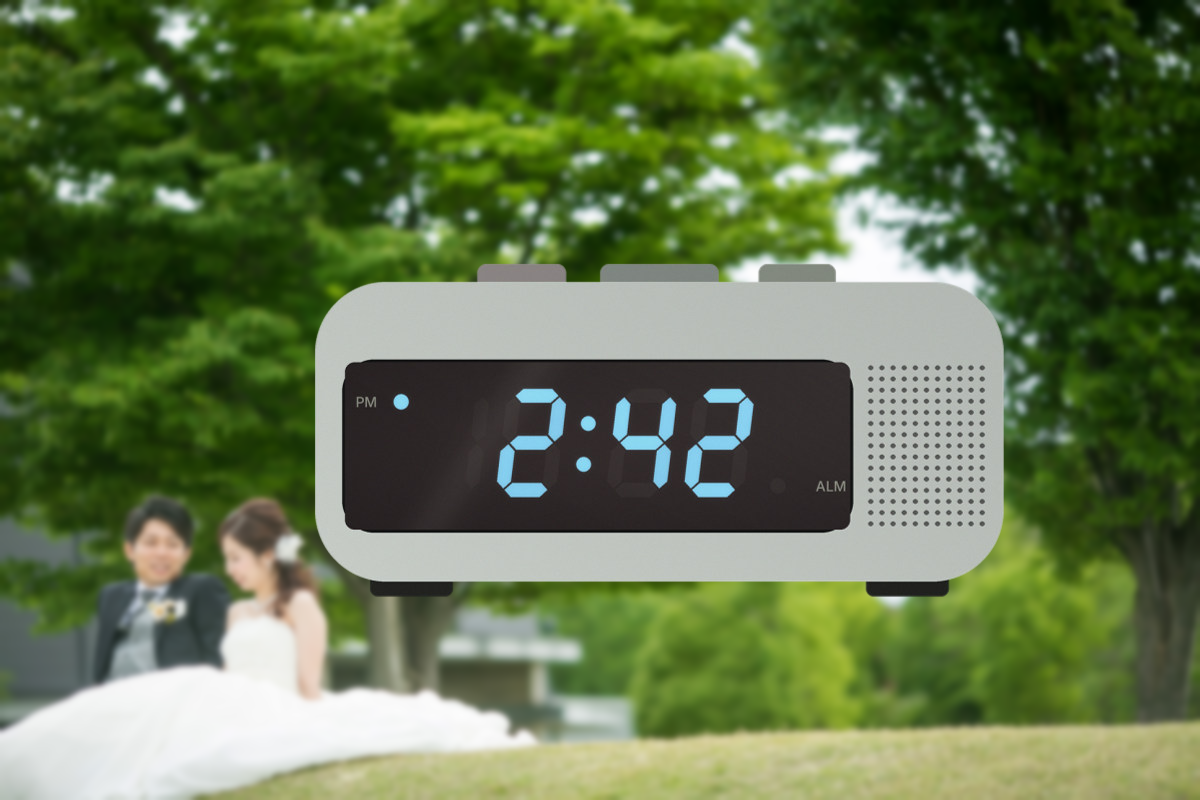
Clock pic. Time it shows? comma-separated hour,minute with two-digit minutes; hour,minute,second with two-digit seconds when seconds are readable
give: 2,42
